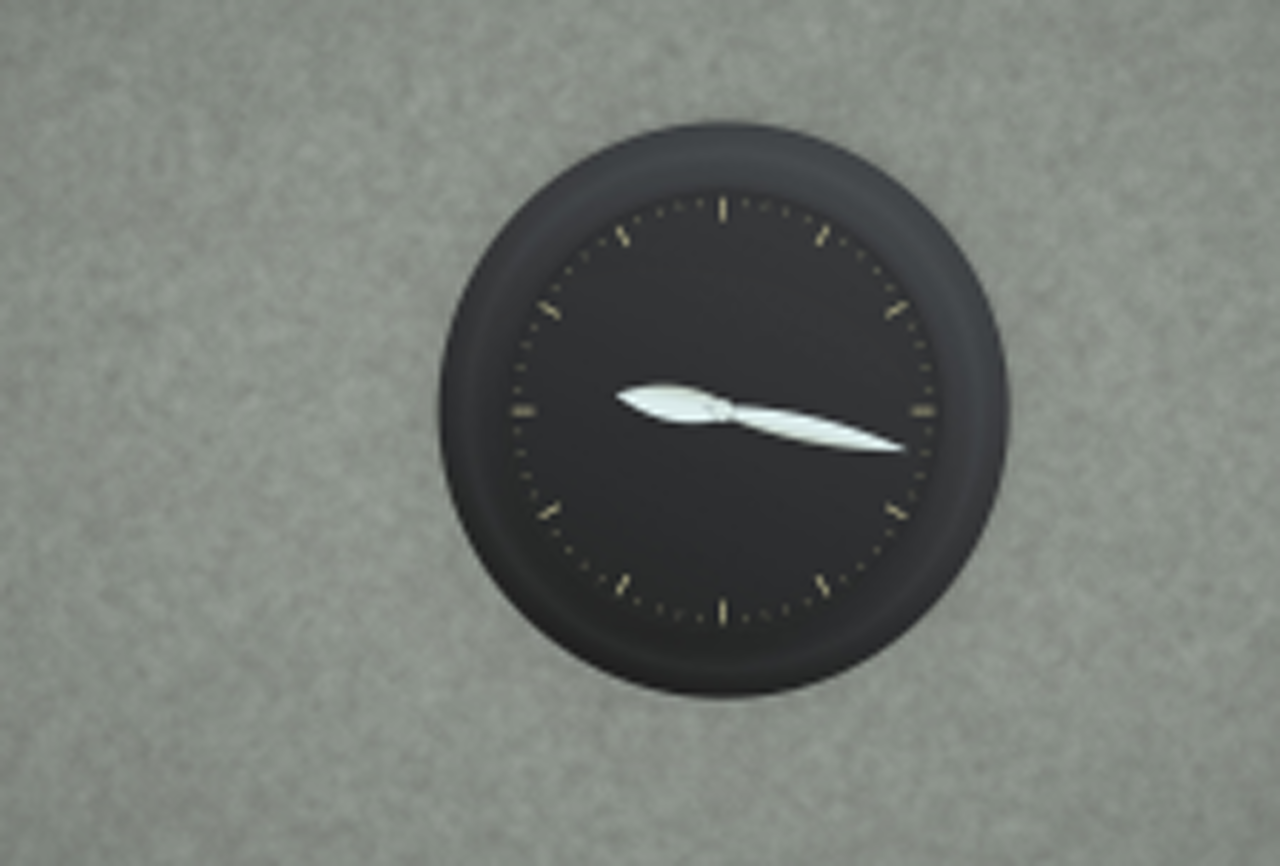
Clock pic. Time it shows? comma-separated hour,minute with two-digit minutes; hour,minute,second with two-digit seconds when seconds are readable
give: 9,17
